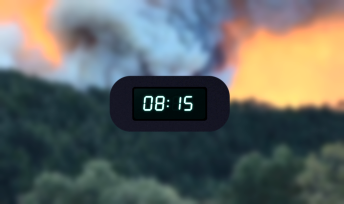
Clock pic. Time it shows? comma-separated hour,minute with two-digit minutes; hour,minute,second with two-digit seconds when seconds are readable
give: 8,15
